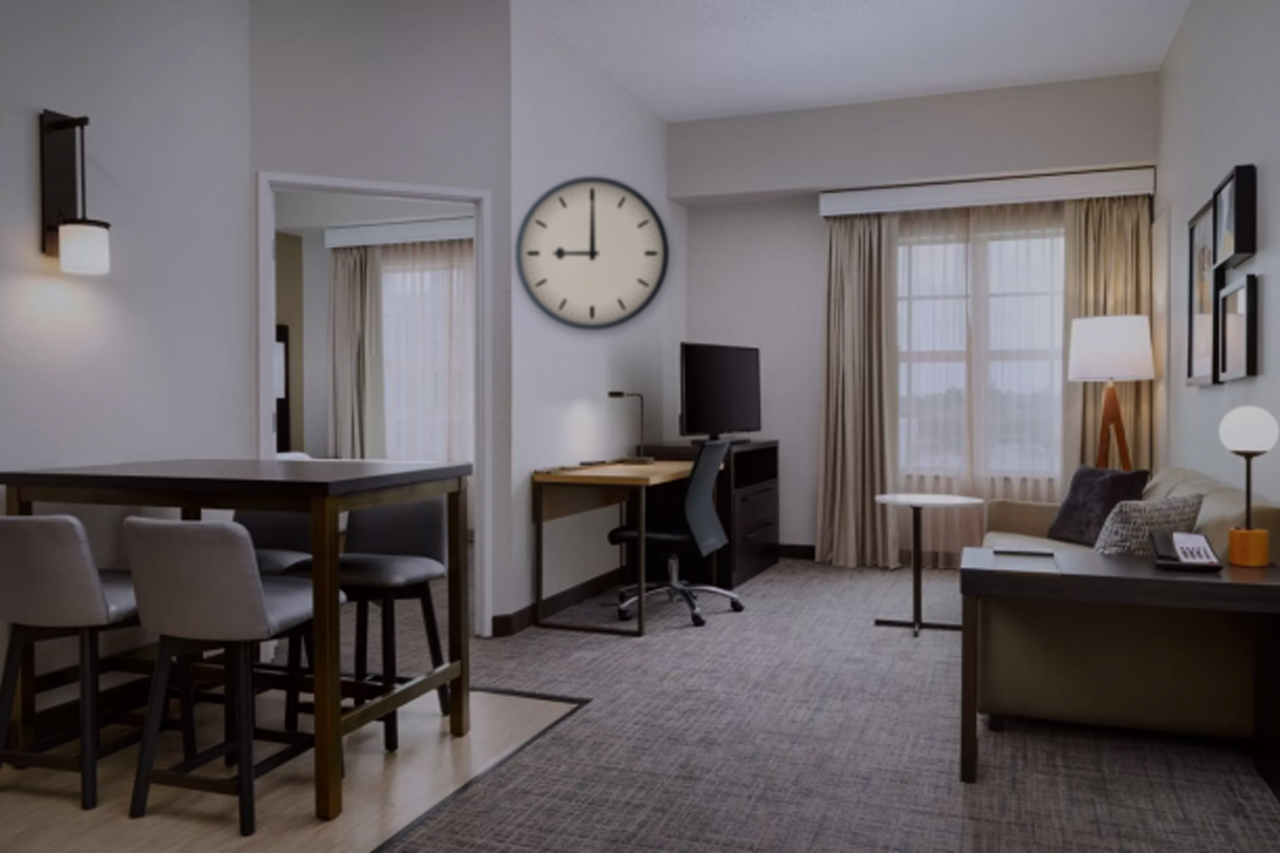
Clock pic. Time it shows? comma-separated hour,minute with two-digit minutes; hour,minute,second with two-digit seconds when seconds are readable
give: 9,00
